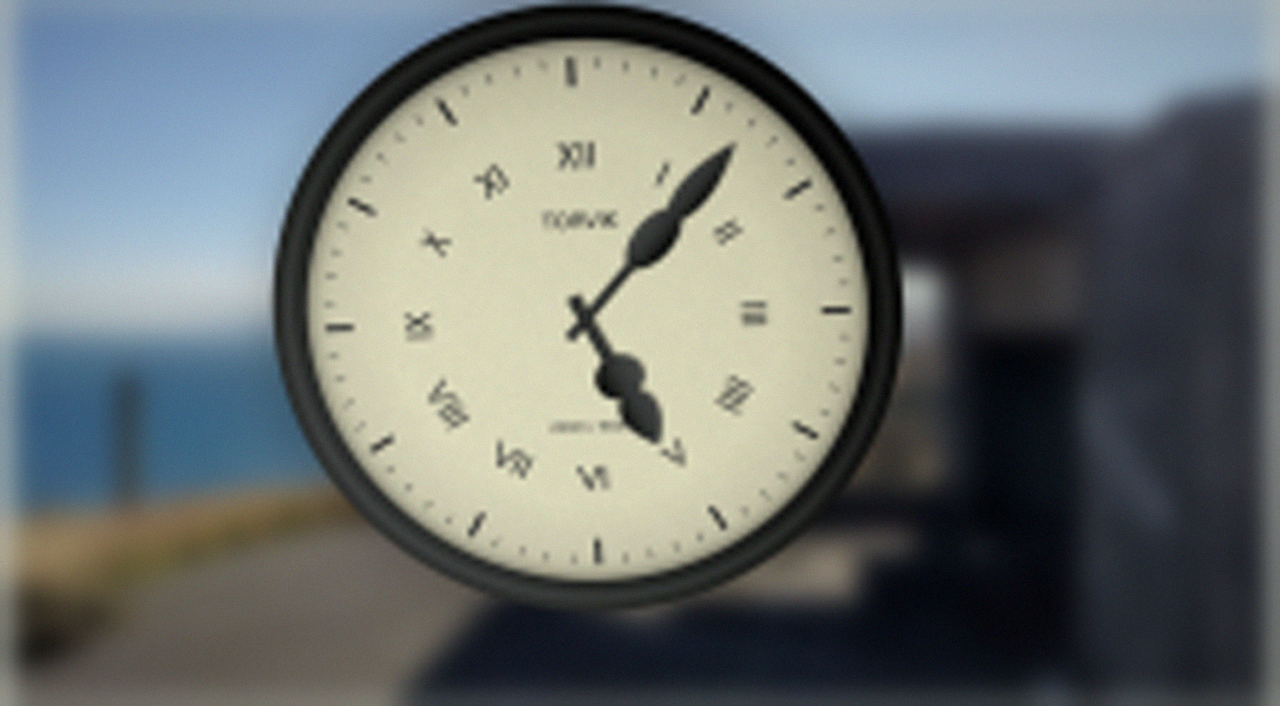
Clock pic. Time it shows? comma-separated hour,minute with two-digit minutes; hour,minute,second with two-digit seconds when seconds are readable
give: 5,07
